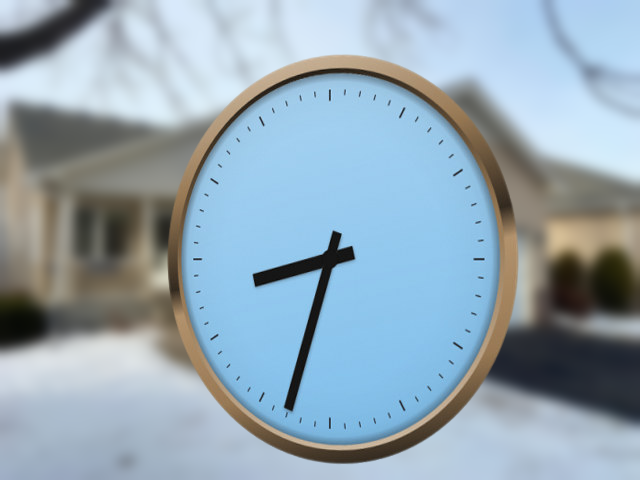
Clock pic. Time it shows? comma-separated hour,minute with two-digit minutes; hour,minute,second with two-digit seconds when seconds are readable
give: 8,33
